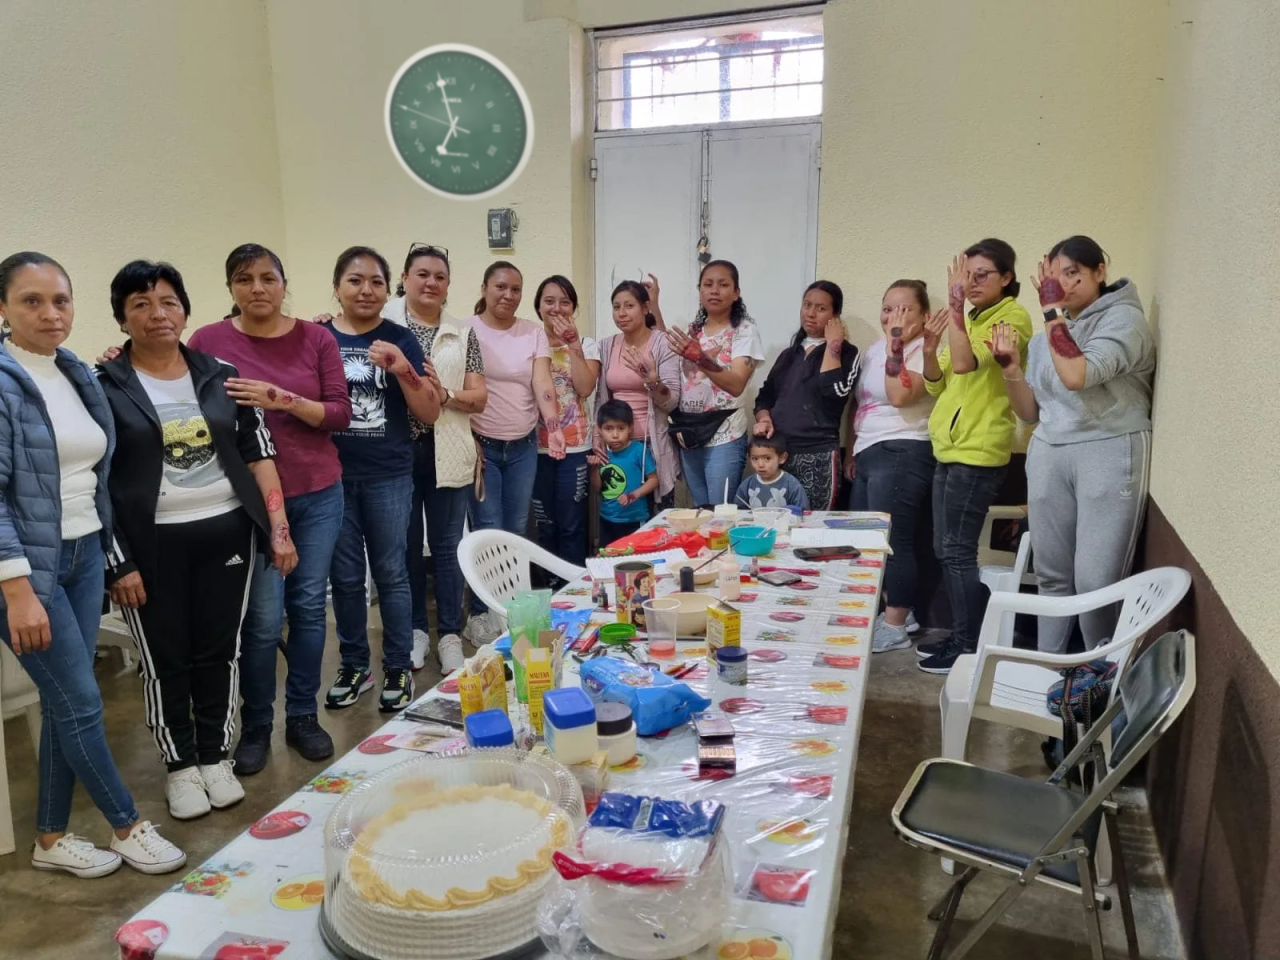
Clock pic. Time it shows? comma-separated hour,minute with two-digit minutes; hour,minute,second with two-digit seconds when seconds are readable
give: 6,57,48
